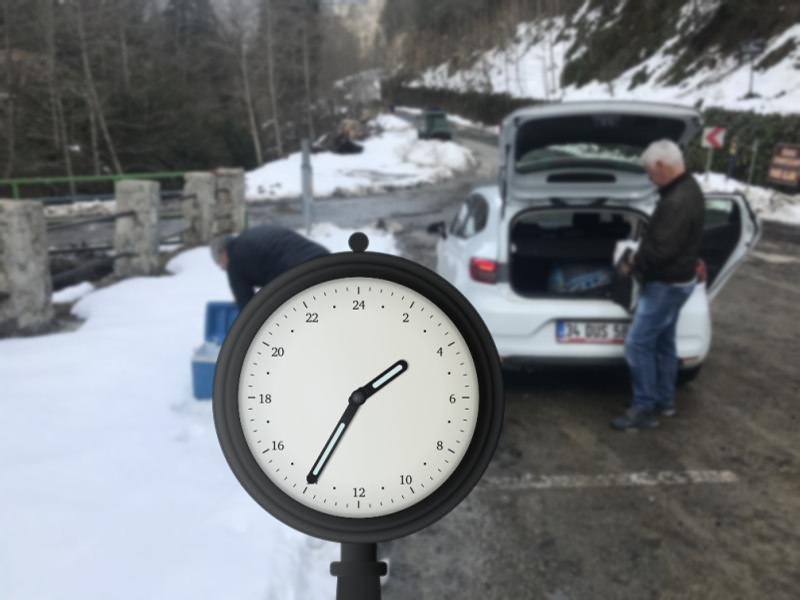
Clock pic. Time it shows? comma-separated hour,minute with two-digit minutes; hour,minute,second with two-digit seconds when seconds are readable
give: 3,35
